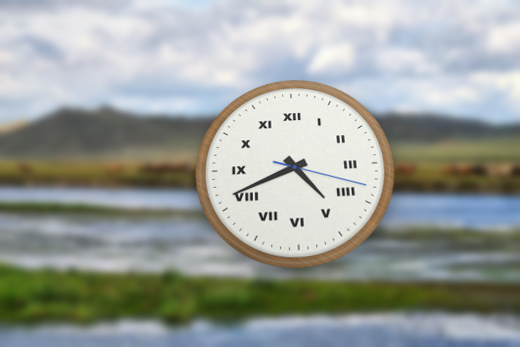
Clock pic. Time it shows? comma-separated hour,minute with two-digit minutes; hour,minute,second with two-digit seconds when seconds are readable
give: 4,41,18
